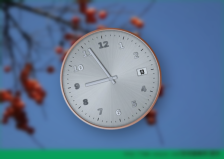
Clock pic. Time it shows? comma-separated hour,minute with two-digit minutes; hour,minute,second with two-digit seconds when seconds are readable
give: 8,56
